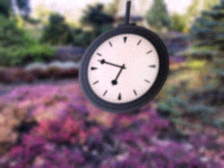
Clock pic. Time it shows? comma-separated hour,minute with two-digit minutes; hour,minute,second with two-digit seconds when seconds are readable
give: 6,48
